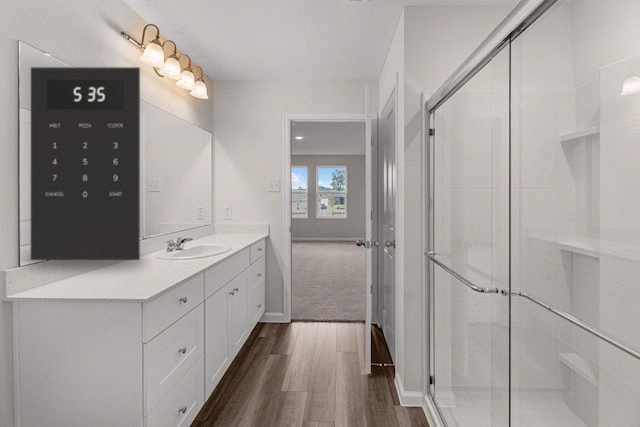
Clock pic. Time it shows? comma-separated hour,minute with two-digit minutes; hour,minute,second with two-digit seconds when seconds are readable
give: 5,35
